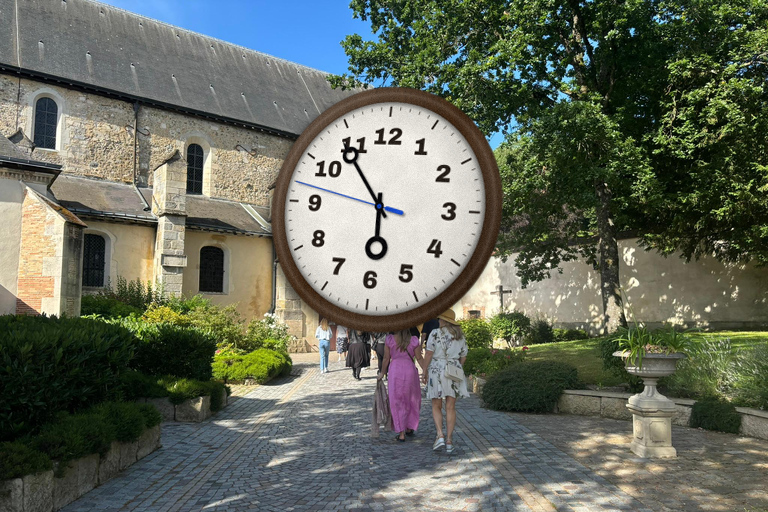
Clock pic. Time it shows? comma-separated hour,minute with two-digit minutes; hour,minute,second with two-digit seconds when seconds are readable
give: 5,53,47
